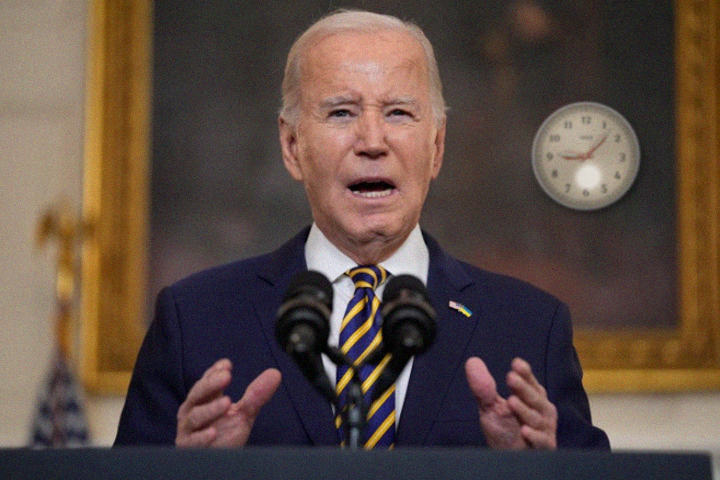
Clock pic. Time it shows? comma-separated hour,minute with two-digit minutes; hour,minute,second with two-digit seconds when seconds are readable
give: 9,07
